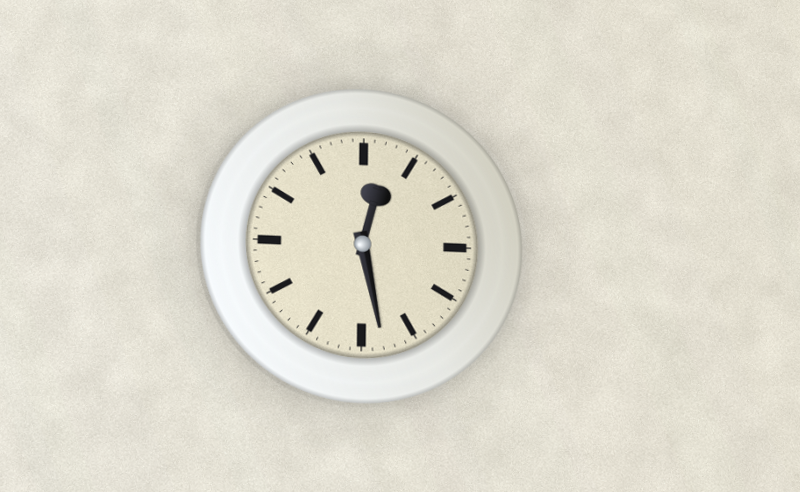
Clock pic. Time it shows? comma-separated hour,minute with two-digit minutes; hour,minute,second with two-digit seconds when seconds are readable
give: 12,28
